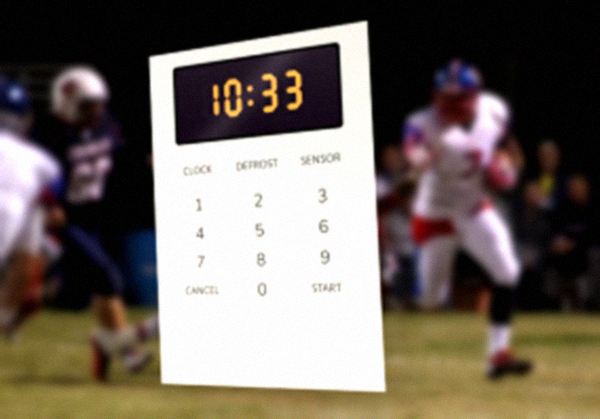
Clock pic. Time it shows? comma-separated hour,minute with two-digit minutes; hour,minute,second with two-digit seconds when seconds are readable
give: 10,33
